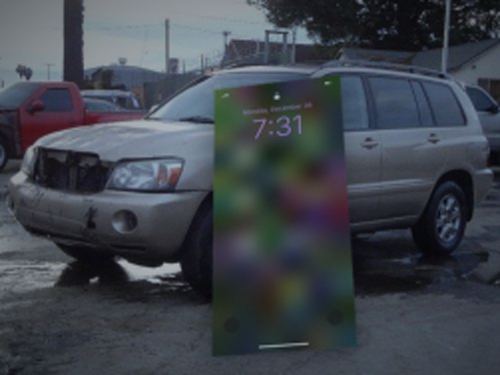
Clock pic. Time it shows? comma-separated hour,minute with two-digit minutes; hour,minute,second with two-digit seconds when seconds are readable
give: 7,31
